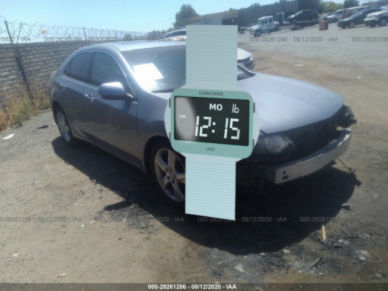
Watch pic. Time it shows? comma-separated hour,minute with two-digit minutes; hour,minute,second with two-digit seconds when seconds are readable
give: 12,15
